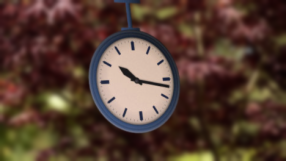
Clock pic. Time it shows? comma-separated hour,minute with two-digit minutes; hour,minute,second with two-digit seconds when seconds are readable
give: 10,17
